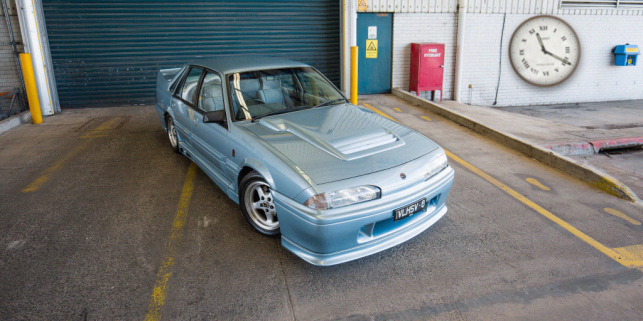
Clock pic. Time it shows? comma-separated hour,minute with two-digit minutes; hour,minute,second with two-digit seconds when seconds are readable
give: 11,20
